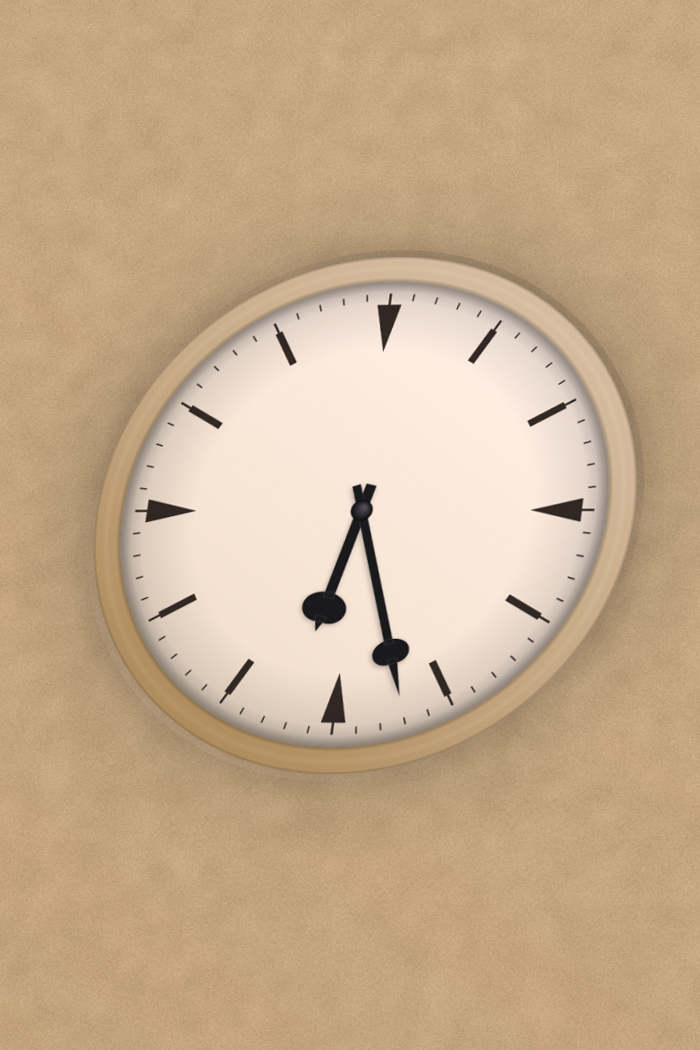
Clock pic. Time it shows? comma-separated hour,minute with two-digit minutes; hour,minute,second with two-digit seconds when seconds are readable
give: 6,27
